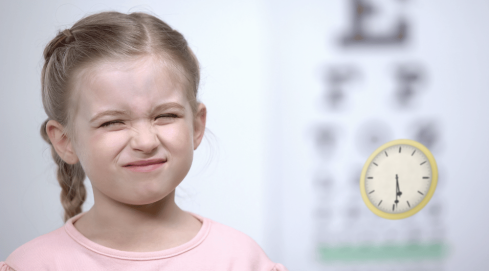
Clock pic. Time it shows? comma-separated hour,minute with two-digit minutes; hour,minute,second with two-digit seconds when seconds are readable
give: 5,29
